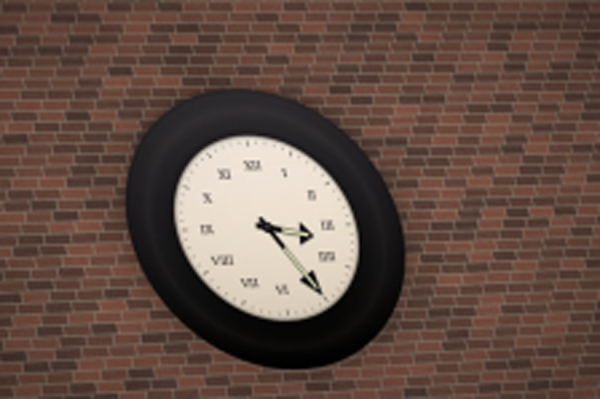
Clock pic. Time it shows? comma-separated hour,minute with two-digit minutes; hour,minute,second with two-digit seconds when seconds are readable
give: 3,25
